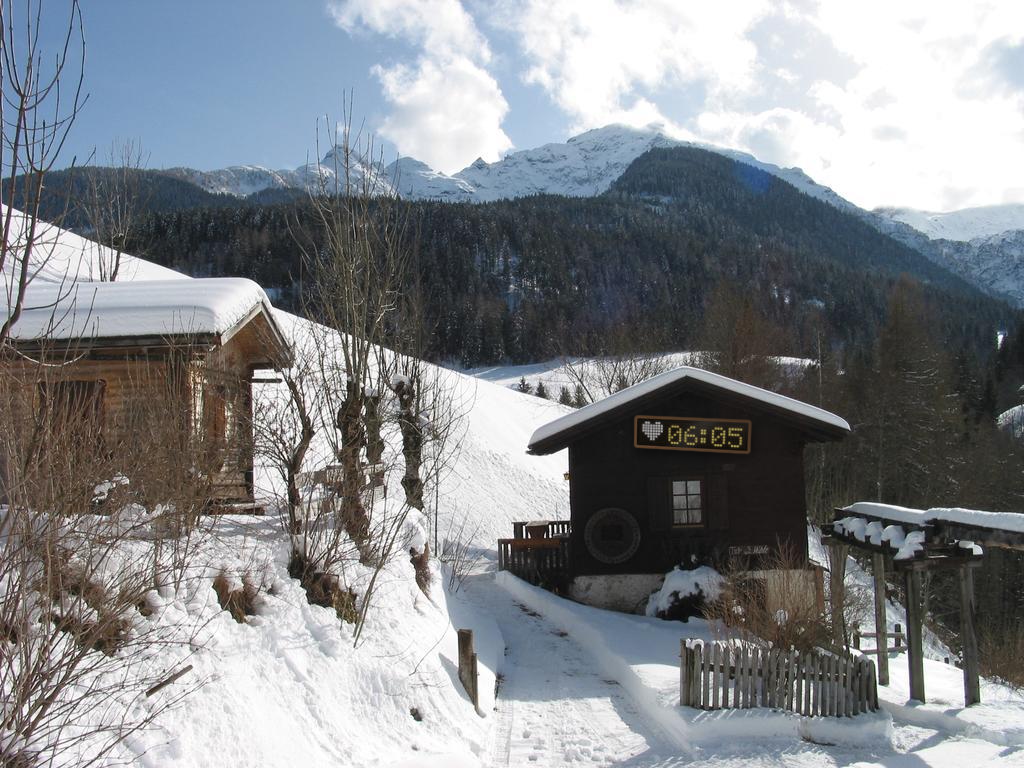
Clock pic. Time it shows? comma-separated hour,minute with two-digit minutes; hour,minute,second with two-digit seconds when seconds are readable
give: 6,05
